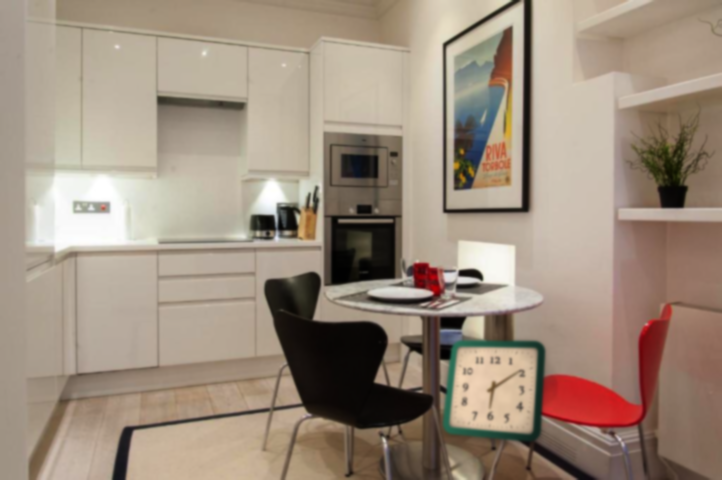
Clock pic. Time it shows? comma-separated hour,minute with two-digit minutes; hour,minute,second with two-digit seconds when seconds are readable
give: 6,09
